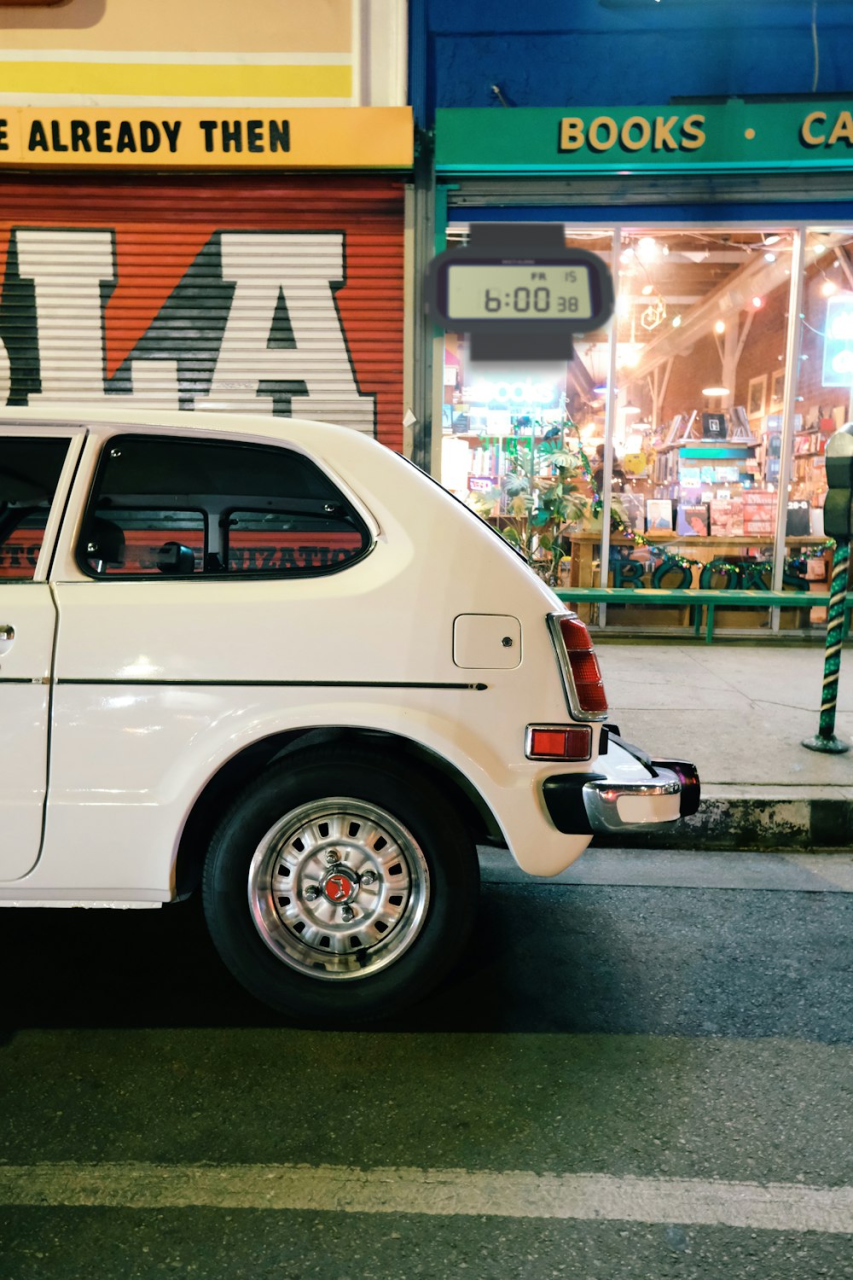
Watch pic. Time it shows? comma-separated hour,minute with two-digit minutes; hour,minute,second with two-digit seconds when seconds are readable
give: 6,00,38
